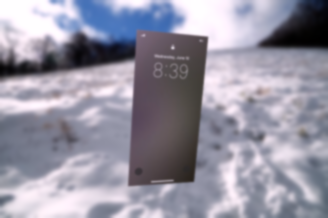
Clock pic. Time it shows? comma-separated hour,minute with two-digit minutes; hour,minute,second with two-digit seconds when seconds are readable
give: 8,39
